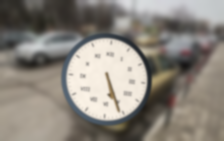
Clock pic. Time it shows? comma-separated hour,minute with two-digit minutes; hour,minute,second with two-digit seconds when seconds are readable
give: 5,26
